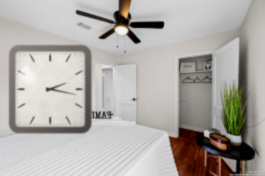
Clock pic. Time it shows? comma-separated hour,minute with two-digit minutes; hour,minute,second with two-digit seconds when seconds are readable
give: 2,17
